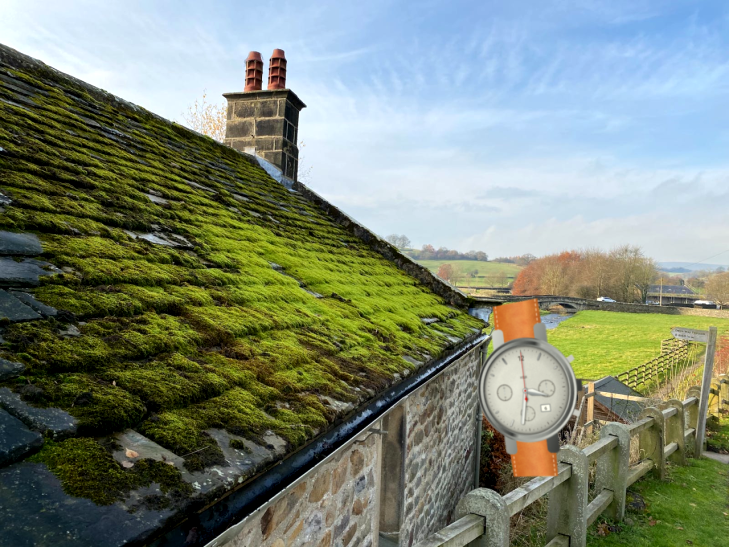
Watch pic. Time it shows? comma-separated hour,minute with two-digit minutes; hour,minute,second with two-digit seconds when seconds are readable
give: 3,32
